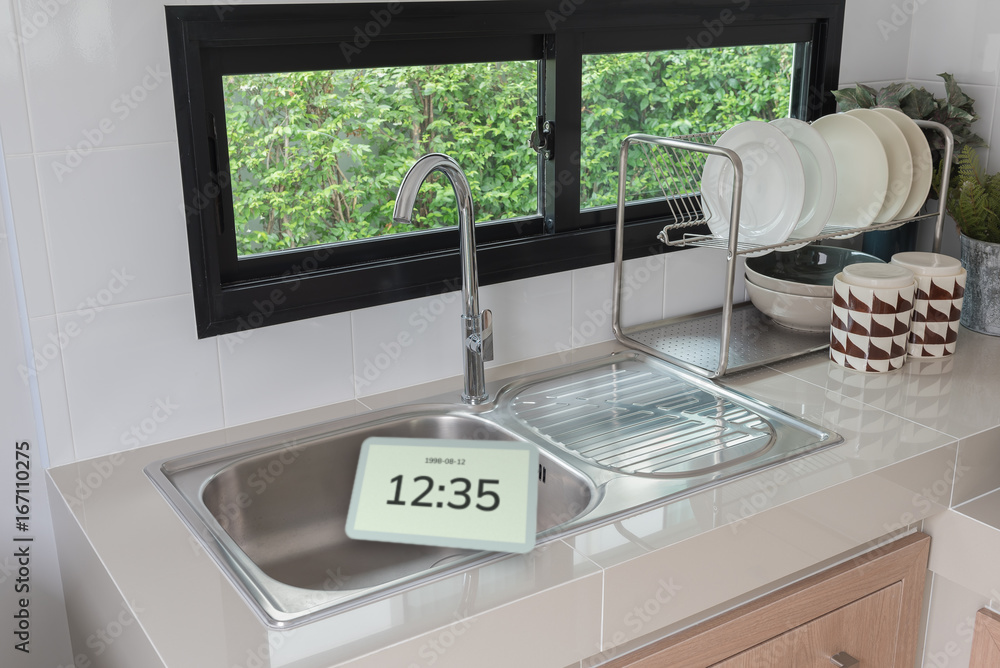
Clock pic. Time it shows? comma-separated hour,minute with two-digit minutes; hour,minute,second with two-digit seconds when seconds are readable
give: 12,35
